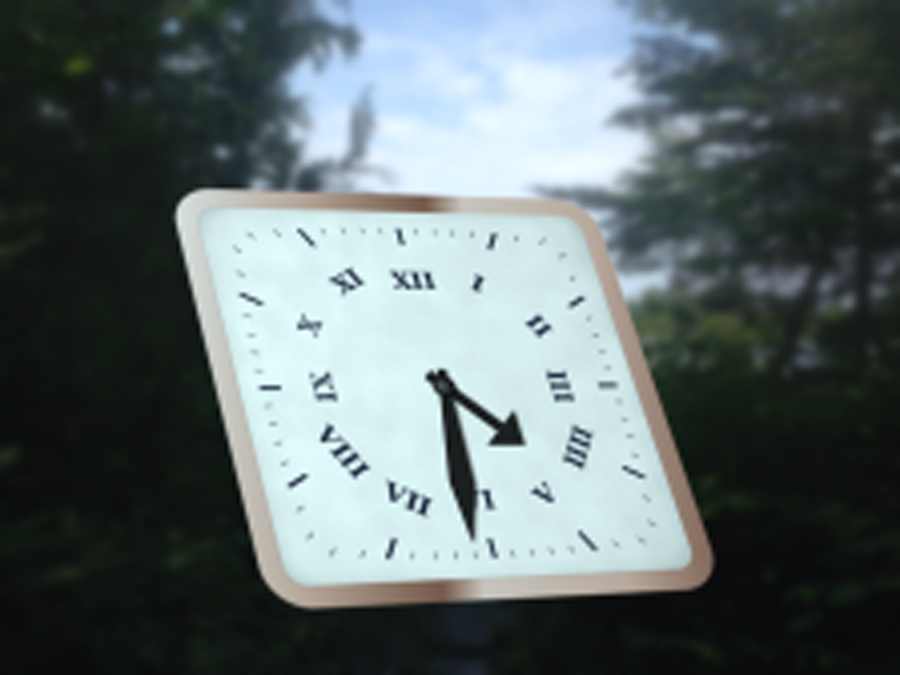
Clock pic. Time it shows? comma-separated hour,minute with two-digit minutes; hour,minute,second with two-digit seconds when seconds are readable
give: 4,31
